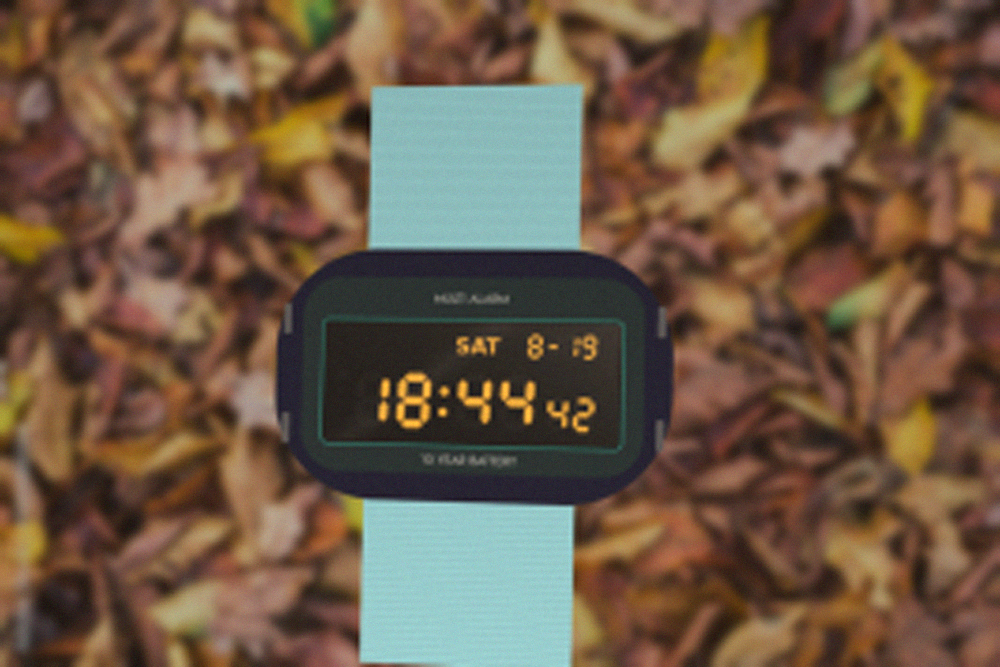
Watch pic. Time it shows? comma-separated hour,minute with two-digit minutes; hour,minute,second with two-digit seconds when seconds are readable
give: 18,44,42
